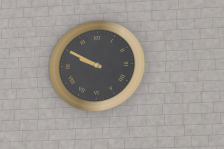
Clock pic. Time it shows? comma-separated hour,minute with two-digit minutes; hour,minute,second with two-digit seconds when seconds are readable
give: 9,50
